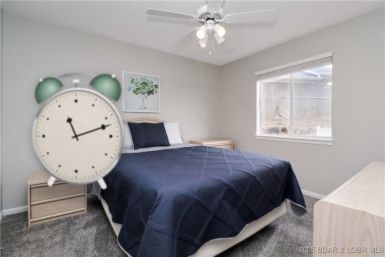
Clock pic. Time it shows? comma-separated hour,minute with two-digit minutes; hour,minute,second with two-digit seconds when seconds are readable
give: 11,12
